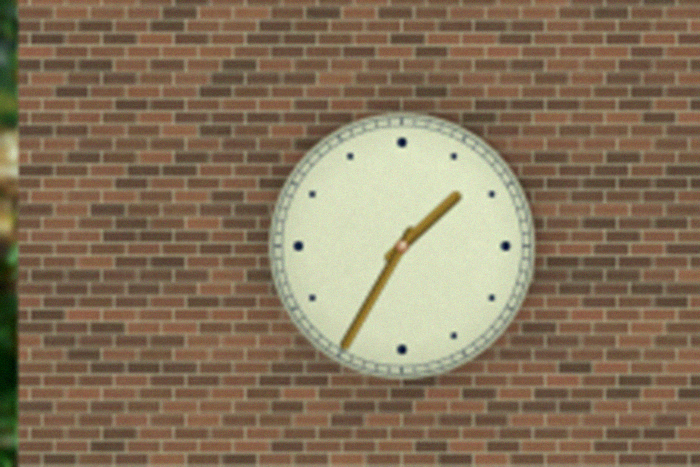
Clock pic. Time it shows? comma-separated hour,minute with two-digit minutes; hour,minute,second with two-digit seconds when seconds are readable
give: 1,35
